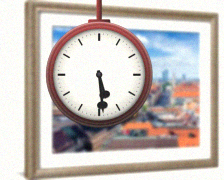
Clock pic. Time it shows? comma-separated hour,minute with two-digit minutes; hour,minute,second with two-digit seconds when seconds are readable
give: 5,29
